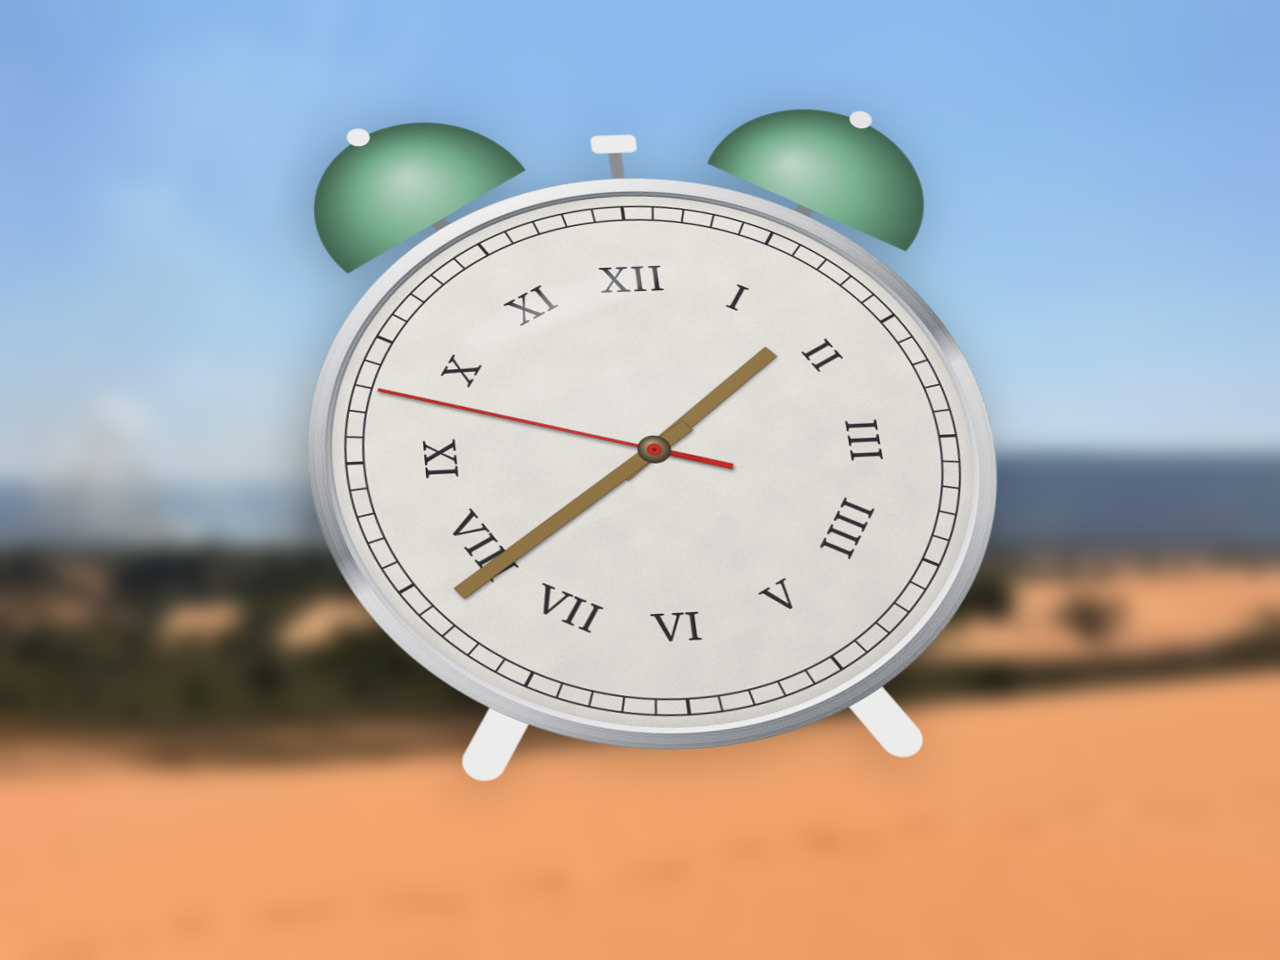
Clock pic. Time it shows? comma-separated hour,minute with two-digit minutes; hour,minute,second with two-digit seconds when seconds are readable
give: 1,38,48
